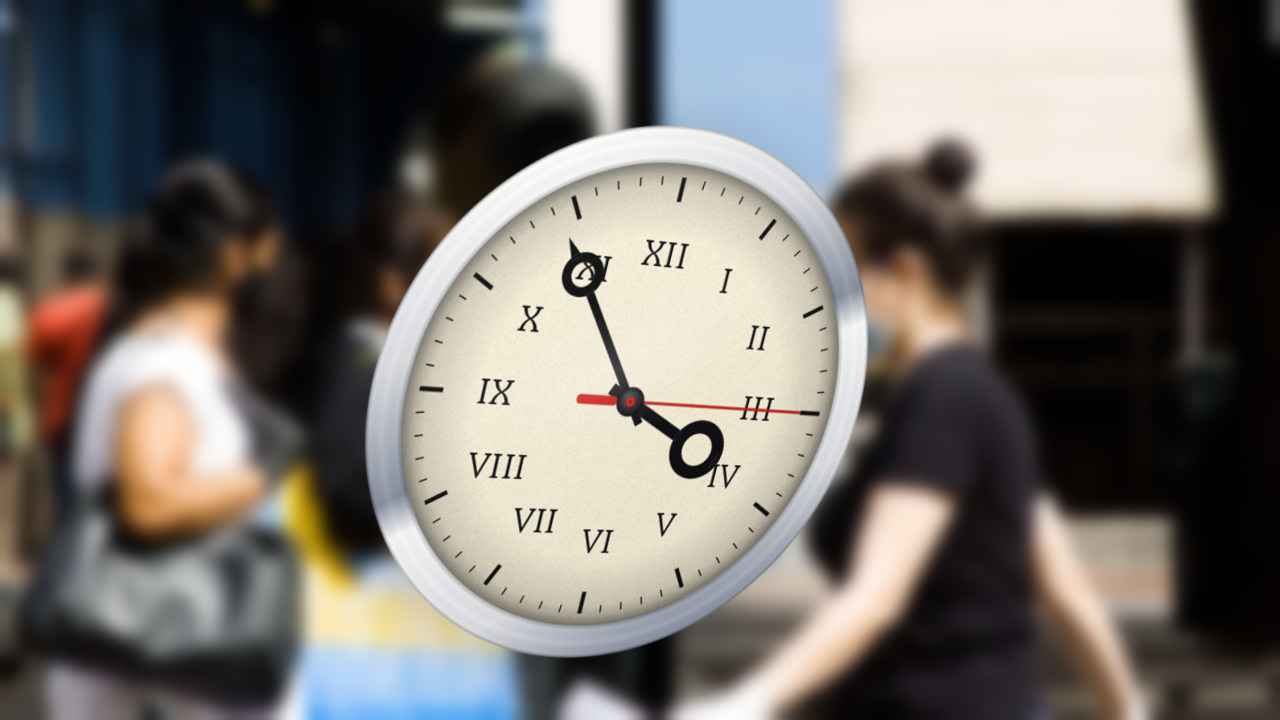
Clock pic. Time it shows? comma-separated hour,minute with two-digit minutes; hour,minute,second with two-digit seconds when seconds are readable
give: 3,54,15
